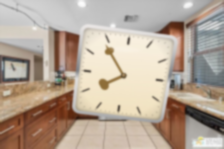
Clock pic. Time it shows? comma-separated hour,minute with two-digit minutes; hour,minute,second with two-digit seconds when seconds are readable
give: 7,54
